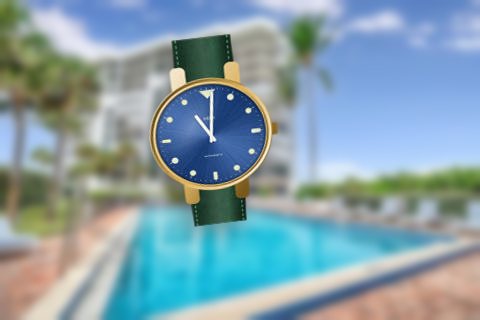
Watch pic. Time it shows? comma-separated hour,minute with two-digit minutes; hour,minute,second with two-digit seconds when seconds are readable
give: 11,01
